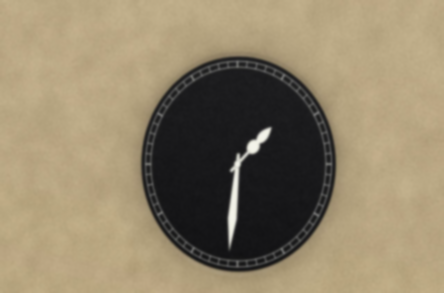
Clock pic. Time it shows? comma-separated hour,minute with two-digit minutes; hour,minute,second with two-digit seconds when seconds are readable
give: 1,31
